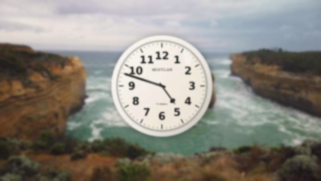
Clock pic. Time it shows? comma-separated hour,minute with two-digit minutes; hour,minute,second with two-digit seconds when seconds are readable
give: 4,48
